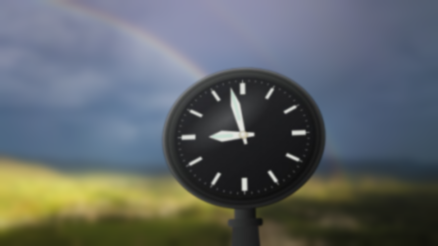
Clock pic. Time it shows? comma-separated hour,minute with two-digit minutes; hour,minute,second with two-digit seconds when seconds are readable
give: 8,58
